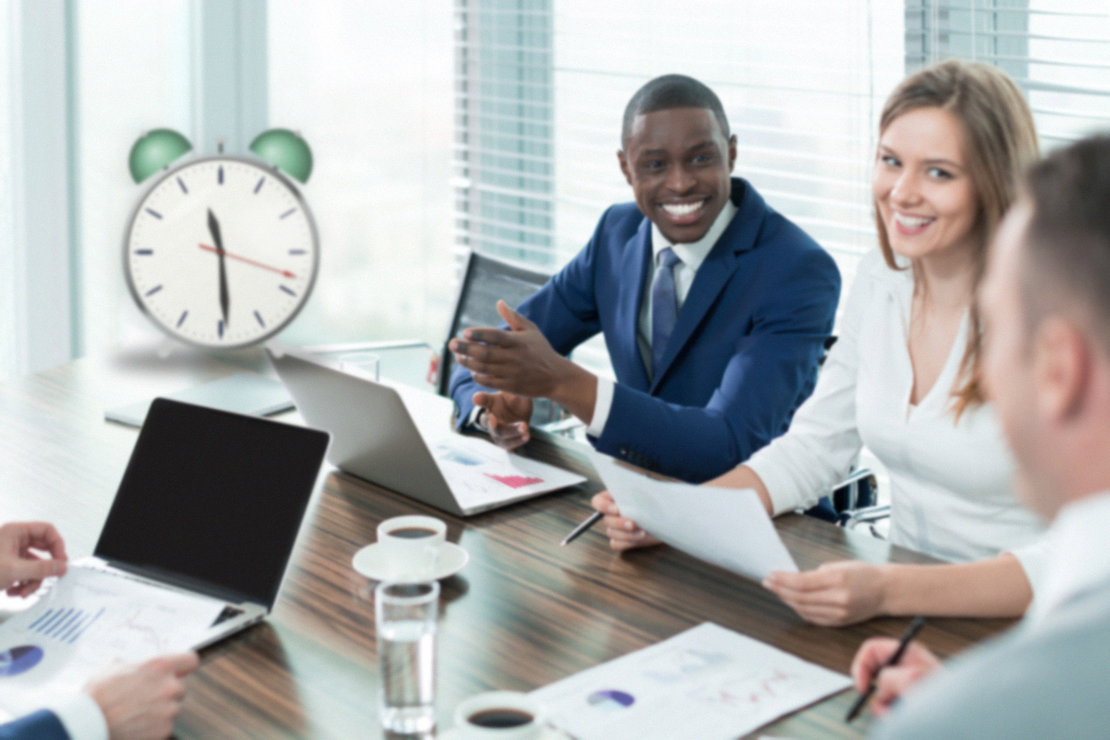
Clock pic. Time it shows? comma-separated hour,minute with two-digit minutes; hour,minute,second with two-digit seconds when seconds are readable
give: 11,29,18
